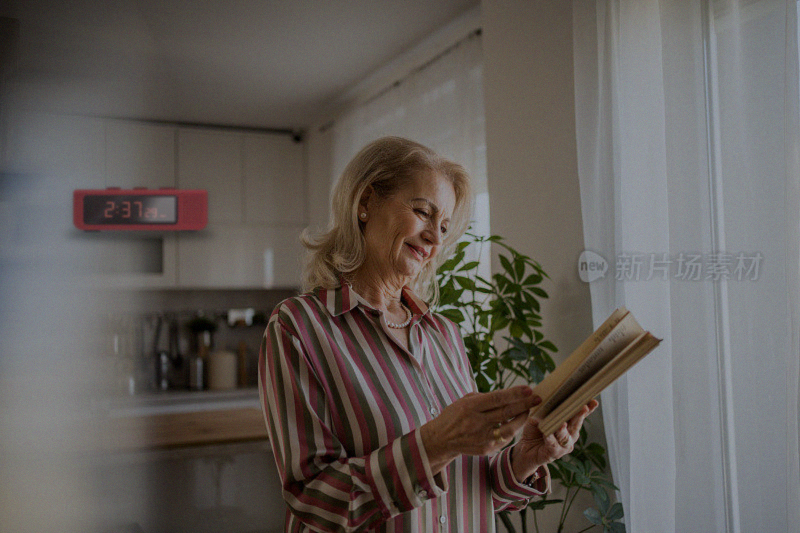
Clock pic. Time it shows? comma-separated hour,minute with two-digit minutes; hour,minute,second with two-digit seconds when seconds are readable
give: 2,37
